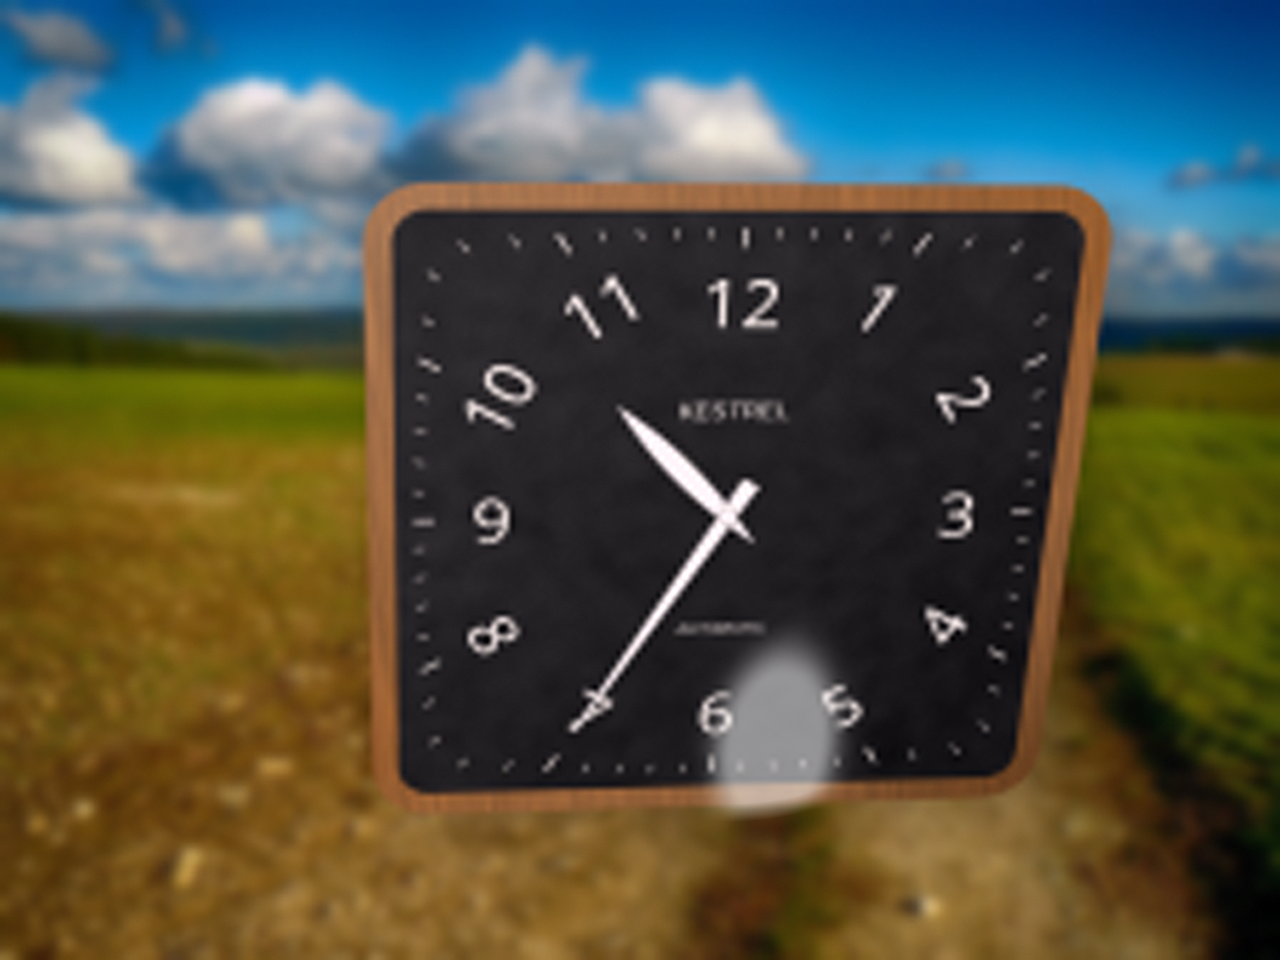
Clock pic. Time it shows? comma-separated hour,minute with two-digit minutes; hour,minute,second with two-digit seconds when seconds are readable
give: 10,35
